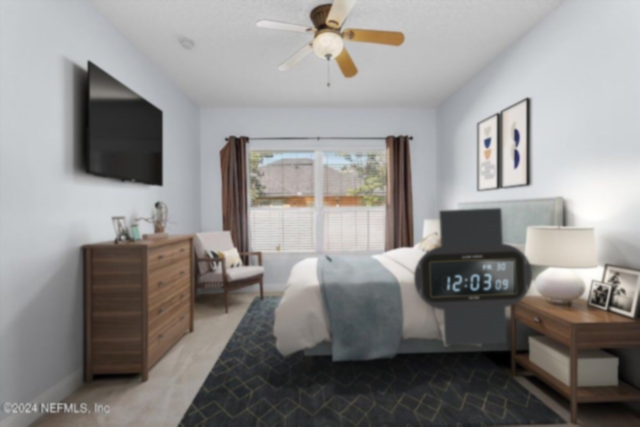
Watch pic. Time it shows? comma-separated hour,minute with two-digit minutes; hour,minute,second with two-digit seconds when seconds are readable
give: 12,03
